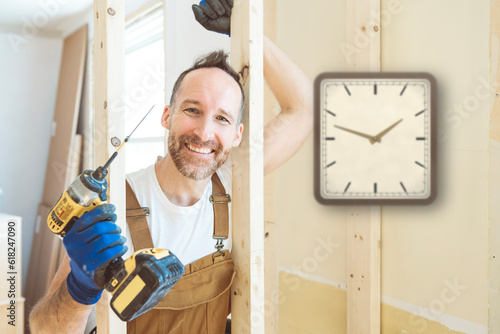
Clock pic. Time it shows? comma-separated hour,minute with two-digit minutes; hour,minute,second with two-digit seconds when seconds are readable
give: 1,48
